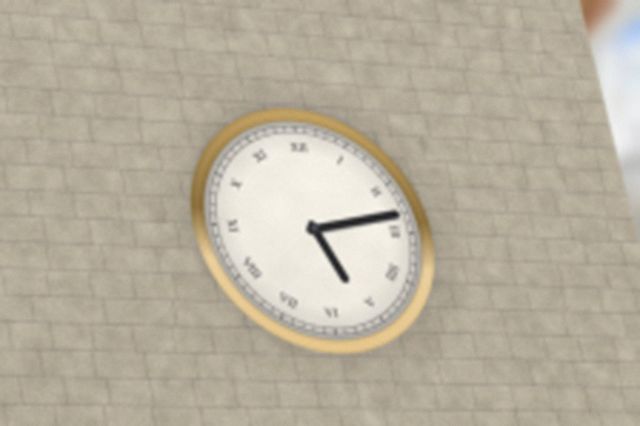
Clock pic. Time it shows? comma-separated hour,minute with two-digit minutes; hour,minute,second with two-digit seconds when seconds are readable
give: 5,13
